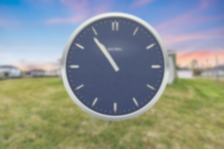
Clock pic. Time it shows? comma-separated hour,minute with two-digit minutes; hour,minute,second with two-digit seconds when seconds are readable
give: 10,54
